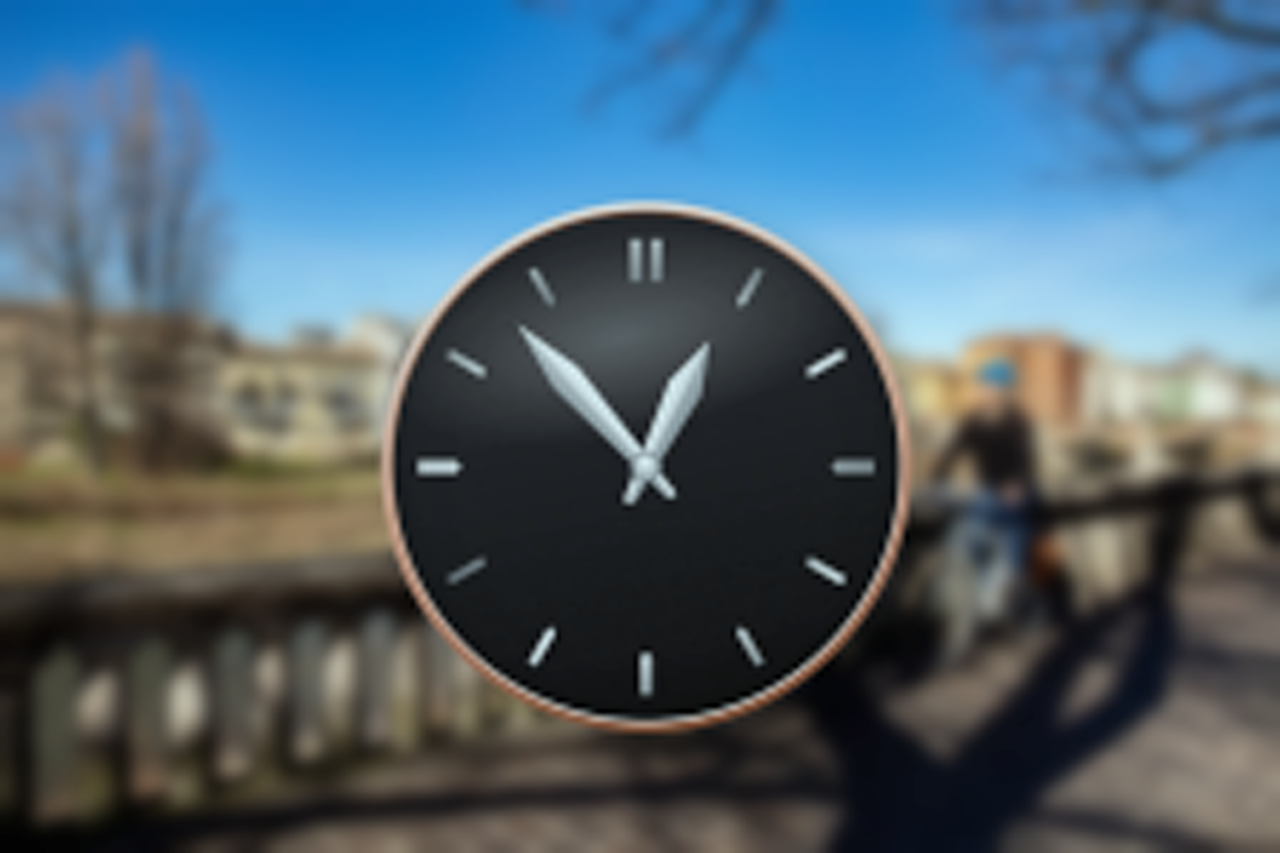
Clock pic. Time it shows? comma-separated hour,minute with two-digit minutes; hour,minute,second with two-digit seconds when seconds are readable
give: 12,53
